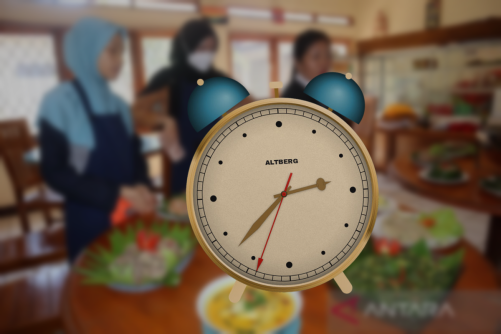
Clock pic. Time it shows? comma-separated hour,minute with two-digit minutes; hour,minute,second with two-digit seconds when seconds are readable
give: 2,37,34
